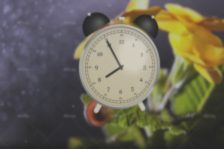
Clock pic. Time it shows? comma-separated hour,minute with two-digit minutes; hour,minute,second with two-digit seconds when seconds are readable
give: 7,55
